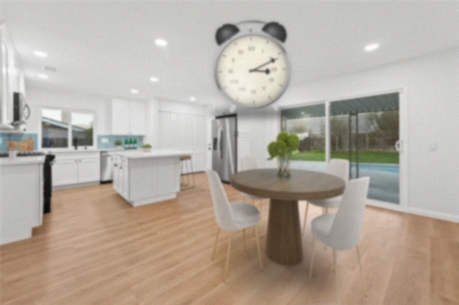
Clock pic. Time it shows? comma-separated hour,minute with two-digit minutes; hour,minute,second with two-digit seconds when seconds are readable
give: 3,11
